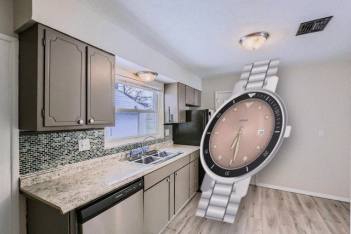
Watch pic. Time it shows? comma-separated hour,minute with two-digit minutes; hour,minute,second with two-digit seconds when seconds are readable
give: 6,29
